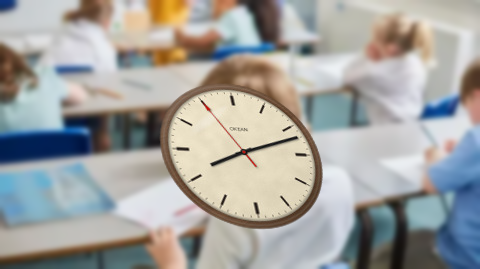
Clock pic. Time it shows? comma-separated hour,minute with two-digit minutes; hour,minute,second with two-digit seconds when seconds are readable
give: 8,11,55
